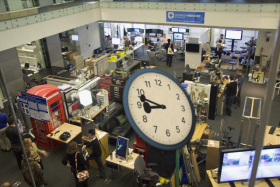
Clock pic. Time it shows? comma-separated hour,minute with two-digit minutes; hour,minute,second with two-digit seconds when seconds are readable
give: 8,48
